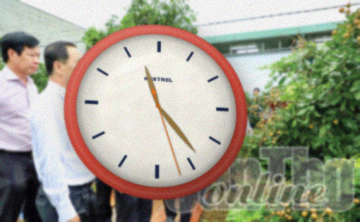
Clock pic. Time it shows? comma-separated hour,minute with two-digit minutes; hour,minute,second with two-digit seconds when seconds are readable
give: 11,23,27
